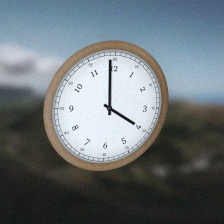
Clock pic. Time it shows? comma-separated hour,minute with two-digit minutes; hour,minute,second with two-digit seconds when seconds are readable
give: 3,59
